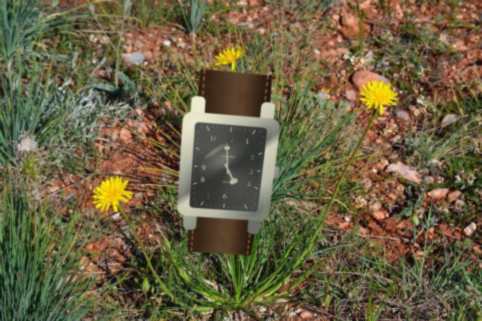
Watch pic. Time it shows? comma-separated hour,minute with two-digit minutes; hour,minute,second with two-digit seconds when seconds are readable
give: 4,59
